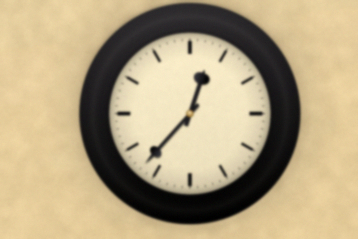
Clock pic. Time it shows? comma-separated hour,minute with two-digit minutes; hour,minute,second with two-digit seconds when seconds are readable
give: 12,37
